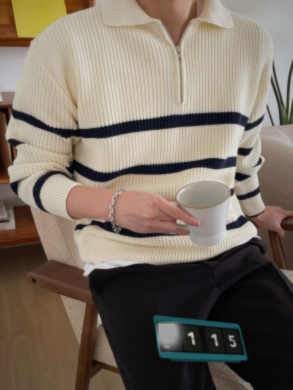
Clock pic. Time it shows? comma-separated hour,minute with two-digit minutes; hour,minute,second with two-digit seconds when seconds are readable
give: 1,15
